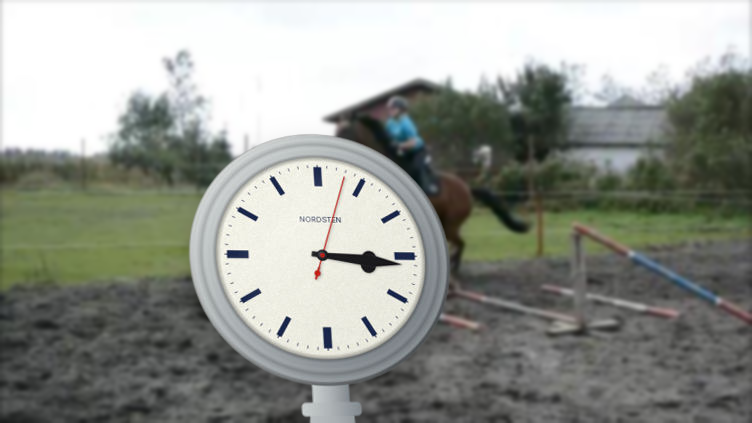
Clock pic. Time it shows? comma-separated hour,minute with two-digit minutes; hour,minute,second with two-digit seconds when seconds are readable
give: 3,16,03
